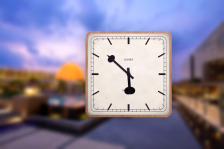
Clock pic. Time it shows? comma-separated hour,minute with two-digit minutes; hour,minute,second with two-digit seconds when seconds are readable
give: 5,52
